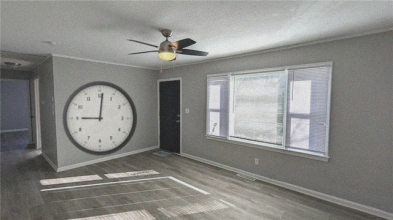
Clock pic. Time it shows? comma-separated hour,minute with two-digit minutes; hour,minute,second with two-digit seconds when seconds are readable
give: 9,01
